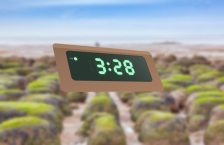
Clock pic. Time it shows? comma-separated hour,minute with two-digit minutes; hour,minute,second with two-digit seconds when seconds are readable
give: 3,28
